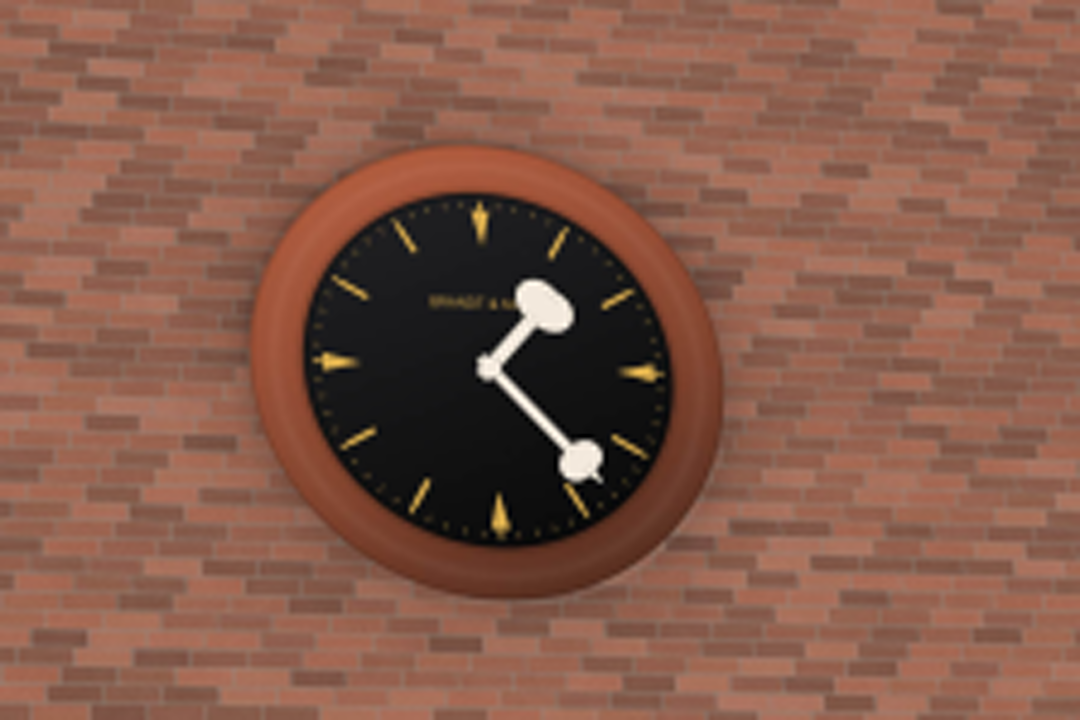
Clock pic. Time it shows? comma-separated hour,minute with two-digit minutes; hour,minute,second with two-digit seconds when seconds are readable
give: 1,23
